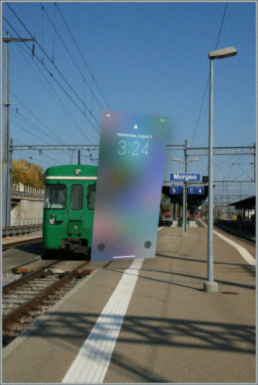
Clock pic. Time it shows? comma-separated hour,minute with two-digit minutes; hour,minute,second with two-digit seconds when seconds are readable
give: 3,24
